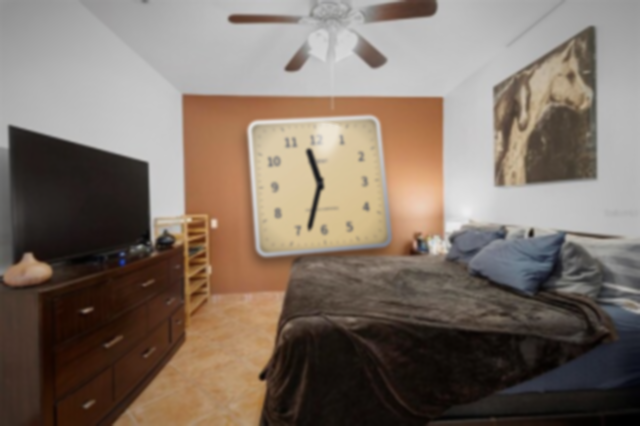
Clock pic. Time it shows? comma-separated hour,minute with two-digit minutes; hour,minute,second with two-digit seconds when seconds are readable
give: 11,33
